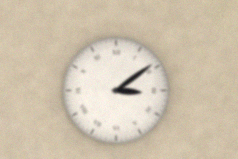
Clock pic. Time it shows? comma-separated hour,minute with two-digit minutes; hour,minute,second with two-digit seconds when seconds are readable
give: 3,09
